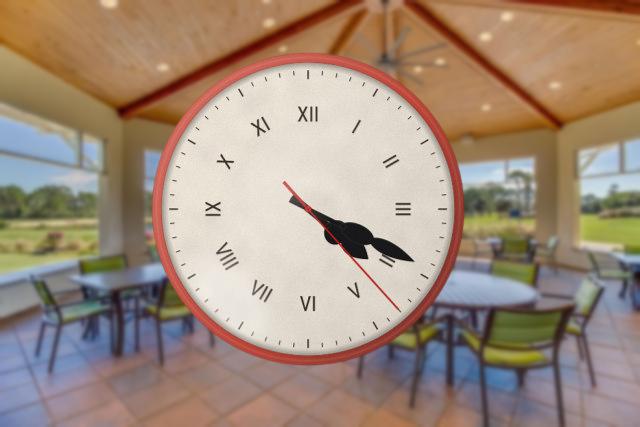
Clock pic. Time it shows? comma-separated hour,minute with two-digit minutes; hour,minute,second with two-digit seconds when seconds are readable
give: 4,19,23
